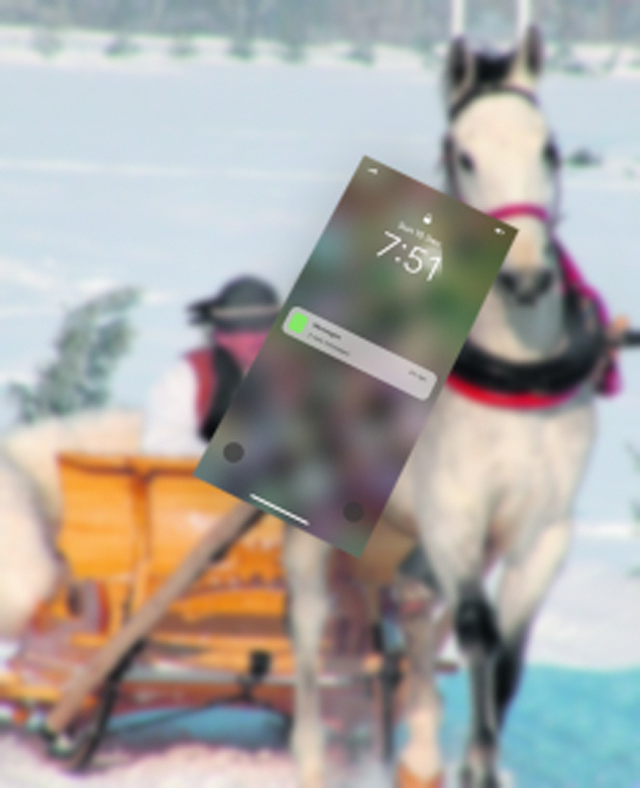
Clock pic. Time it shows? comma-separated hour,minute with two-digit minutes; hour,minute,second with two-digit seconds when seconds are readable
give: 7,51
